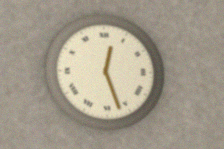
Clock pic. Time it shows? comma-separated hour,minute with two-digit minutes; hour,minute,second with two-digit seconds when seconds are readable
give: 12,27
